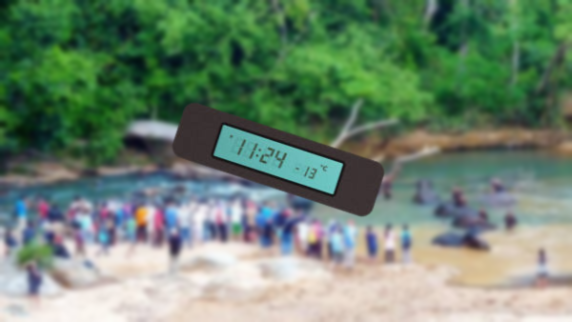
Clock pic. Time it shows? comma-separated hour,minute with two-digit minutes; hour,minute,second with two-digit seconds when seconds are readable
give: 11,24
